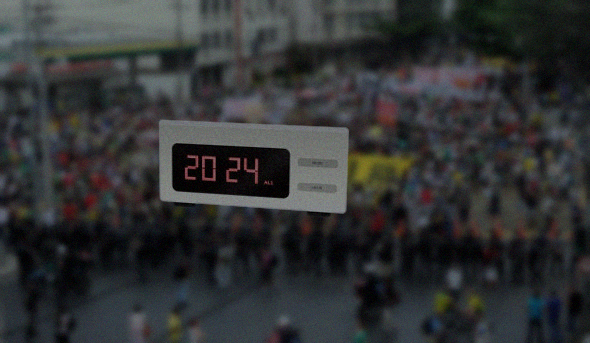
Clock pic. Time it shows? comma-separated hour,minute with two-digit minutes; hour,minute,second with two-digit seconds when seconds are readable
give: 20,24
